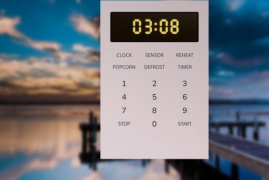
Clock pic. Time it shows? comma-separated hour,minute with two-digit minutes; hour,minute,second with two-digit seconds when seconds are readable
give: 3,08
